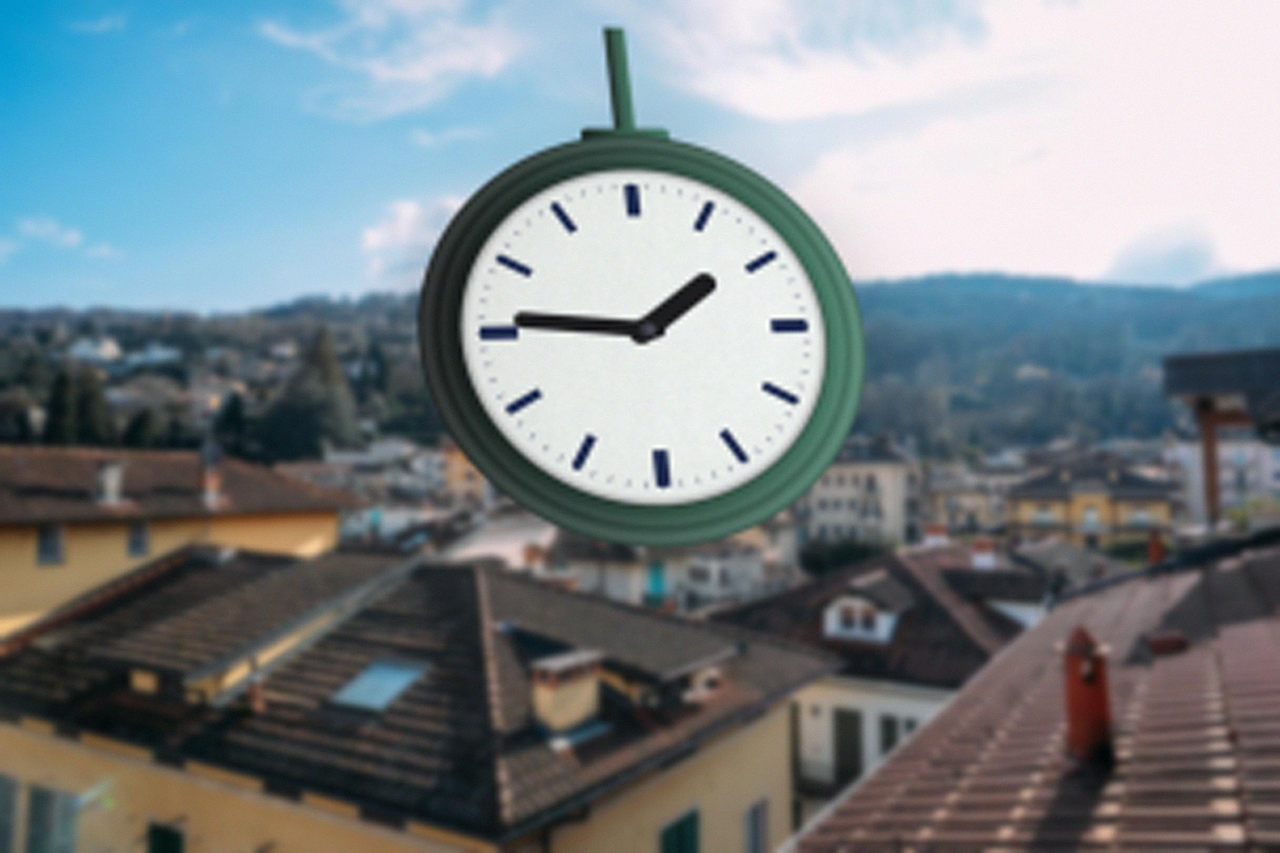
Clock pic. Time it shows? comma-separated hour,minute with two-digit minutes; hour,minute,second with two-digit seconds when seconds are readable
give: 1,46
